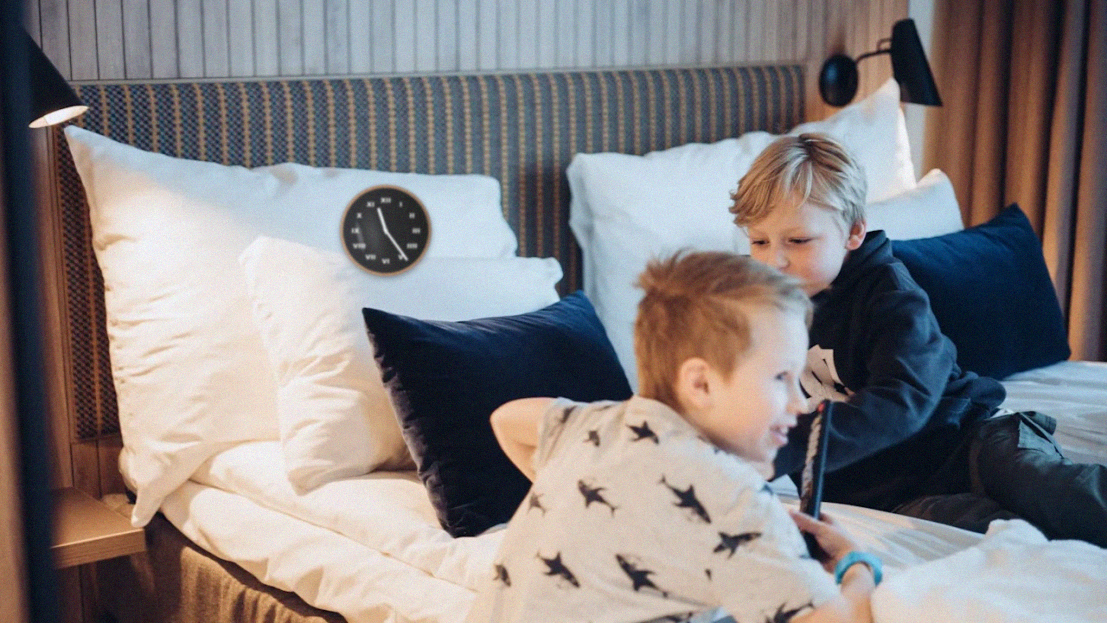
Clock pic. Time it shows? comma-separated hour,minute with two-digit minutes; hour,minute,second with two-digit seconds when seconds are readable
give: 11,24
